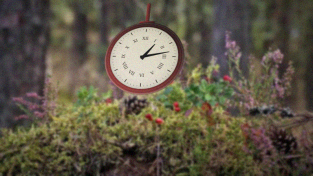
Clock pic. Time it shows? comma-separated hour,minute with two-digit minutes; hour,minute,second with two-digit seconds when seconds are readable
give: 1,13
